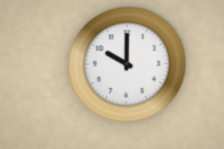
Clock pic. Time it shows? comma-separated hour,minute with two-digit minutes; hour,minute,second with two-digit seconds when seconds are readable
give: 10,00
